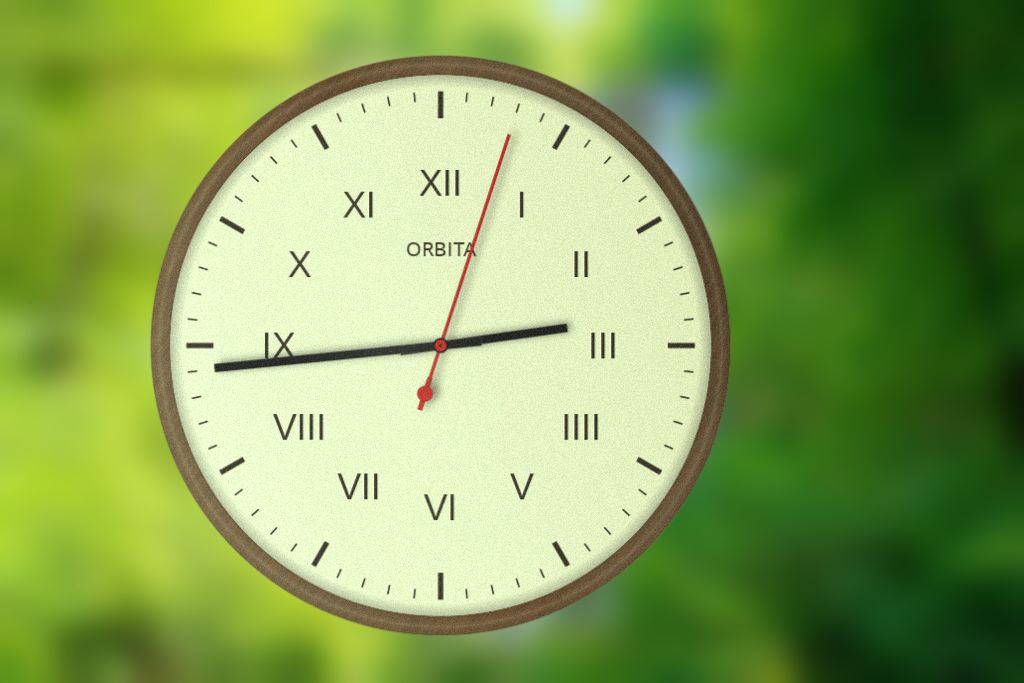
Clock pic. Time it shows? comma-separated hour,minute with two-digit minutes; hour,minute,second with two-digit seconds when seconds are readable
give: 2,44,03
